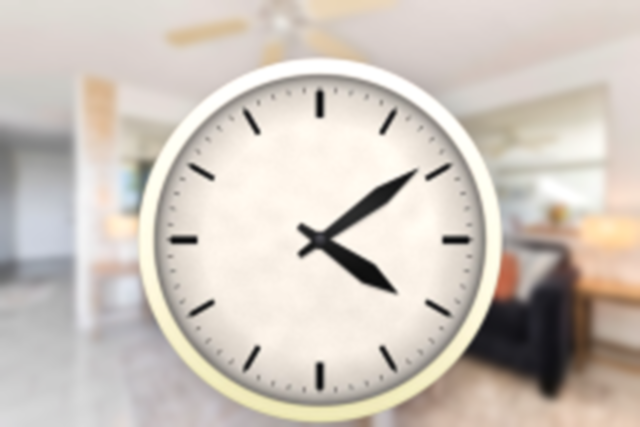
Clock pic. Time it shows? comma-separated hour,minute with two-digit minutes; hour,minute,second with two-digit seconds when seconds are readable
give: 4,09
